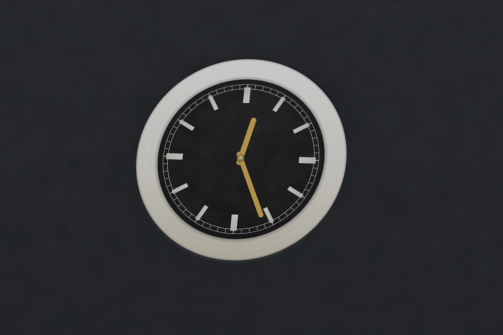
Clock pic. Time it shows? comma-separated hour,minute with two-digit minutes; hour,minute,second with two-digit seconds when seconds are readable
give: 12,26
